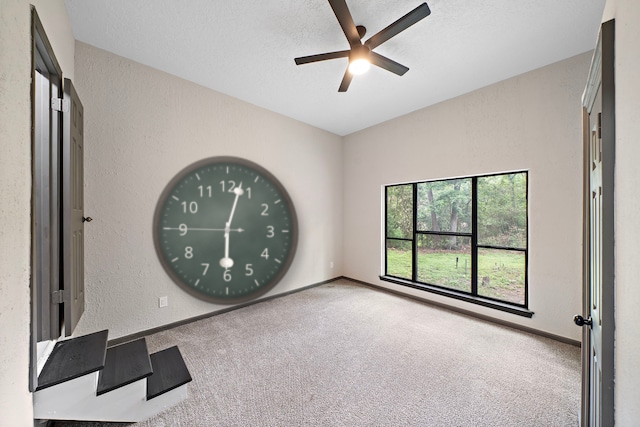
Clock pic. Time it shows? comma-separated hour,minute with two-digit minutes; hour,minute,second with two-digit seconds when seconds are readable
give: 6,02,45
